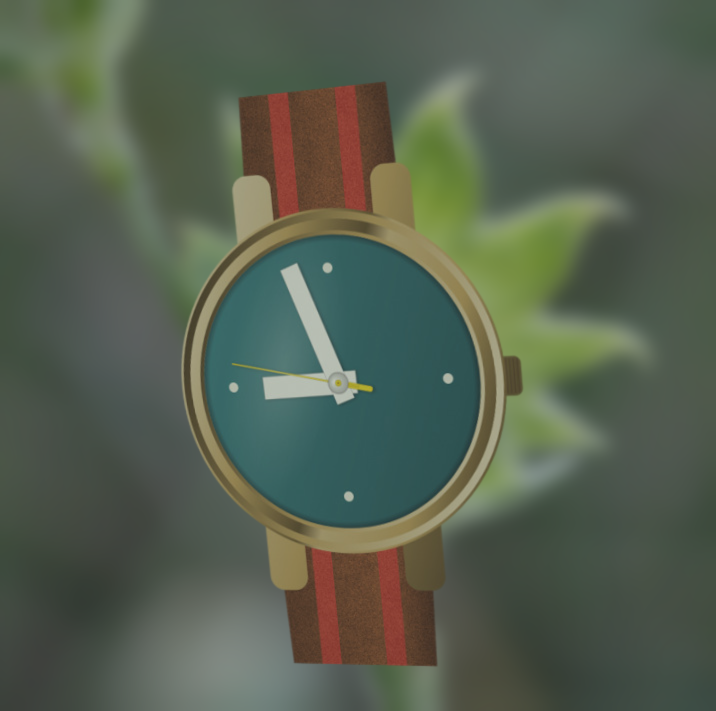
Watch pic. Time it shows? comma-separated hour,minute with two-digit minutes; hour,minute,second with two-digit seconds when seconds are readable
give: 8,56,47
